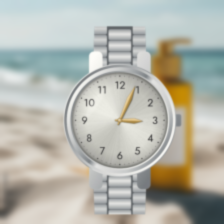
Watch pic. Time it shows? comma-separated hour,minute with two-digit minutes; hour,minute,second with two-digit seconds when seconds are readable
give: 3,04
